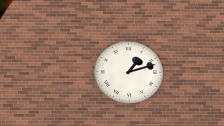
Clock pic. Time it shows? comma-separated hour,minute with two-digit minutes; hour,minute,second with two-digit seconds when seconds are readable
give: 1,12
